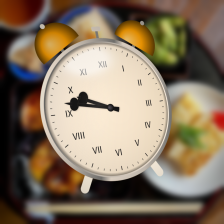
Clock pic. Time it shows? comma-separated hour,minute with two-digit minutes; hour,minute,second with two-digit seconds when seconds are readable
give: 9,47
